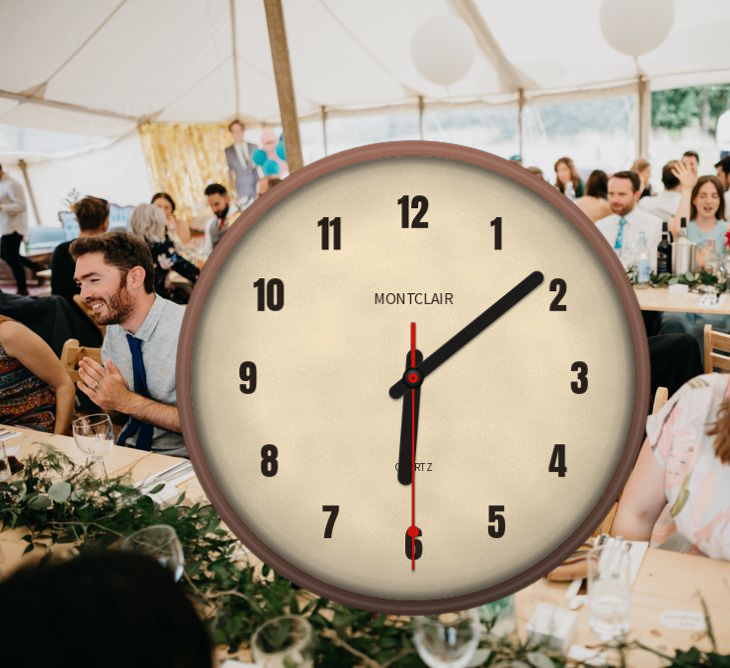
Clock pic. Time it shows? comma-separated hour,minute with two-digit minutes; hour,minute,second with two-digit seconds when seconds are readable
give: 6,08,30
